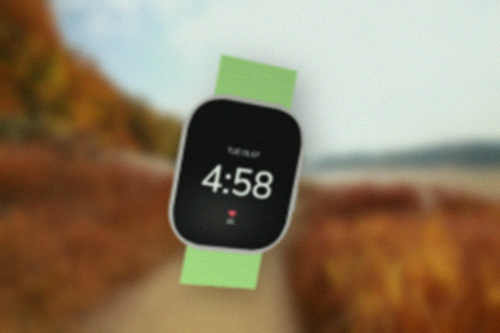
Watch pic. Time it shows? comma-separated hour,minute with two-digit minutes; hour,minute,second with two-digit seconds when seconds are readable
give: 4,58
